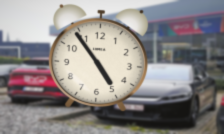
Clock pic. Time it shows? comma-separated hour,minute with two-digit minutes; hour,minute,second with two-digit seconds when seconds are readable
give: 4,54
